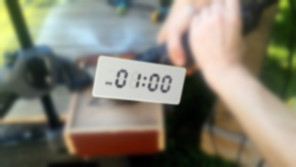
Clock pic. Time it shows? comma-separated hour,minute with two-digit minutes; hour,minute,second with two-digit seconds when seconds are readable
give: 1,00
